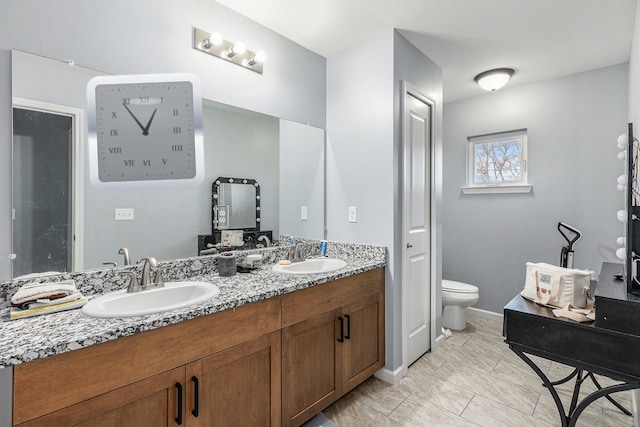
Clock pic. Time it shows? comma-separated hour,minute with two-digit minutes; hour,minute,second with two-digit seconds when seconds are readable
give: 12,54
